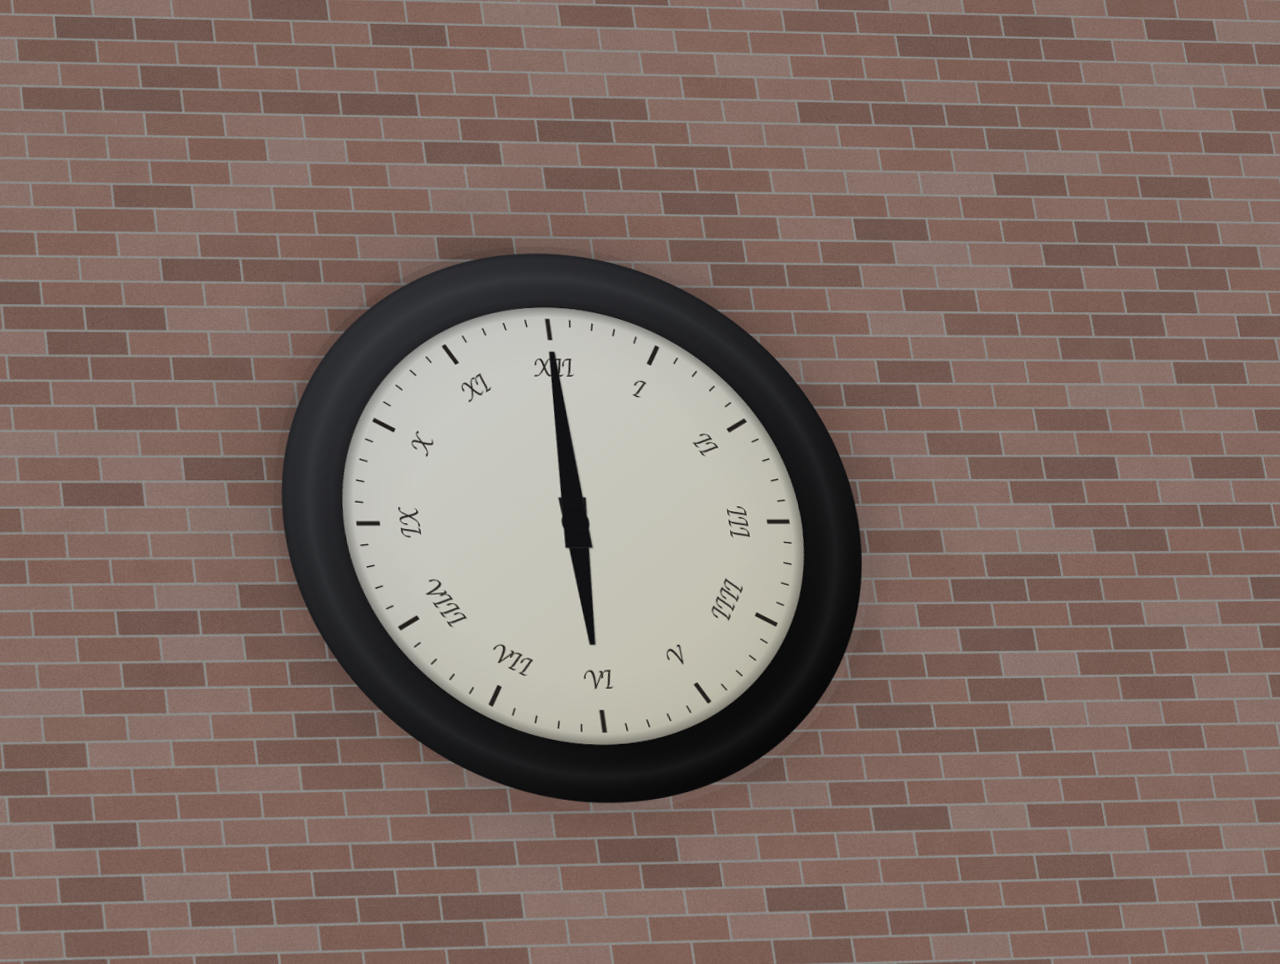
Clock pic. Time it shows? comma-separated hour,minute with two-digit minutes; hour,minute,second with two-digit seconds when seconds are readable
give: 6,00
